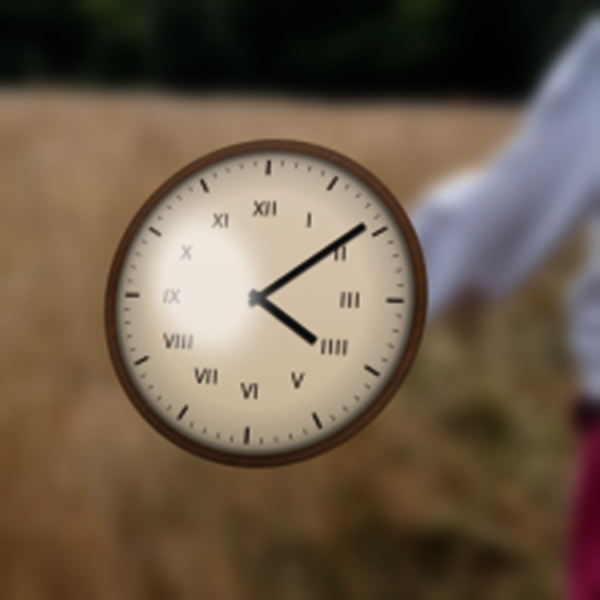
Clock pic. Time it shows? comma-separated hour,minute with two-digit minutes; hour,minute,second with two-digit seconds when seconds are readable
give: 4,09
